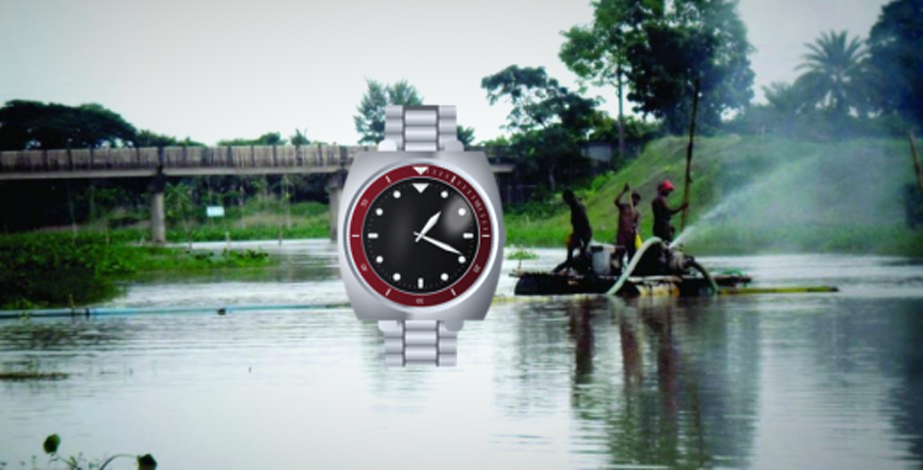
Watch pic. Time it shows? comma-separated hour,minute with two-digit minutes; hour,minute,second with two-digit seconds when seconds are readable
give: 1,19
